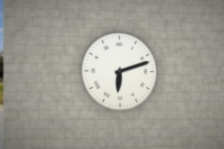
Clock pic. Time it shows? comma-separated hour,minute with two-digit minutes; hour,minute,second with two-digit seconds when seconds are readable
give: 6,12
